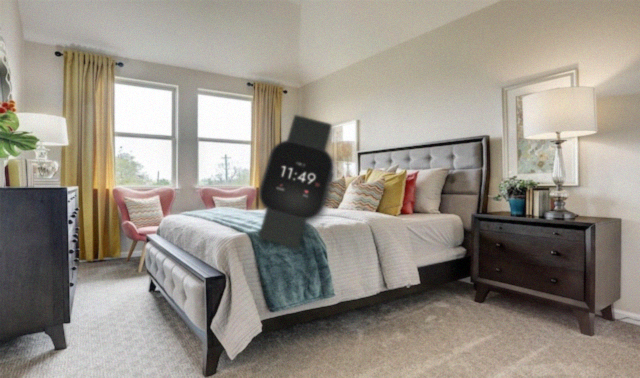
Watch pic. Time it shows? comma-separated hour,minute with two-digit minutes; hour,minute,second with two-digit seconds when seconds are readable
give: 11,49
